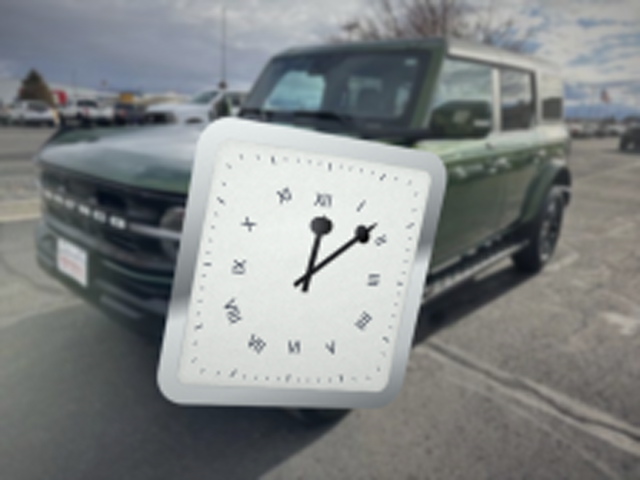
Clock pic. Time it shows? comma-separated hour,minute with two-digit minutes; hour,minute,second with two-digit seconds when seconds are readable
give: 12,08
